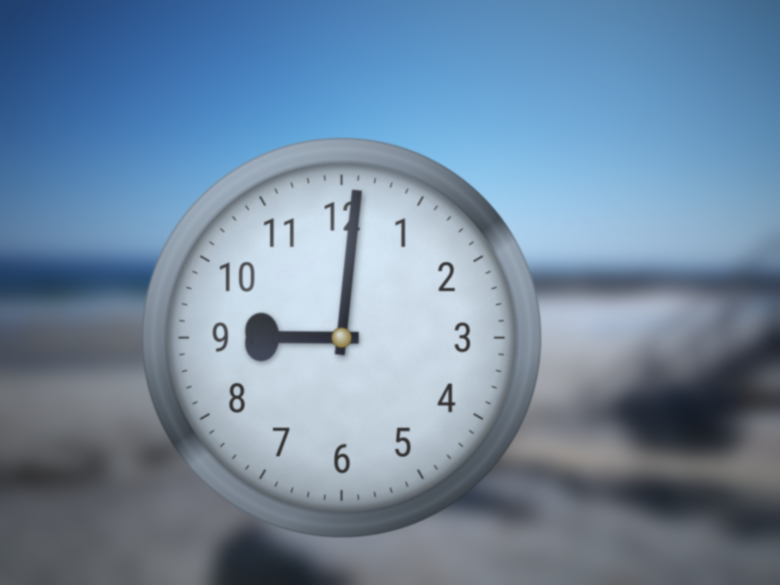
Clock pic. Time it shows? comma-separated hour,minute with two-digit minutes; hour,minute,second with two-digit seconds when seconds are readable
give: 9,01
